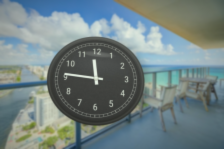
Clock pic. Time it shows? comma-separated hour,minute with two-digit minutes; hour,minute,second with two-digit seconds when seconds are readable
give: 11,46
